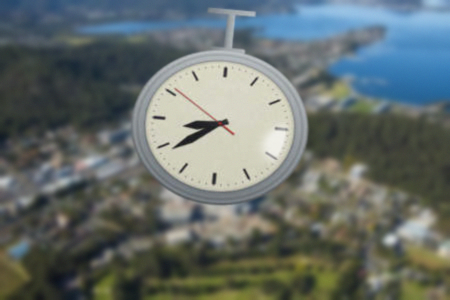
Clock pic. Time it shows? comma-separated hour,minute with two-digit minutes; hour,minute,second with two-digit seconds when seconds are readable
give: 8,38,51
